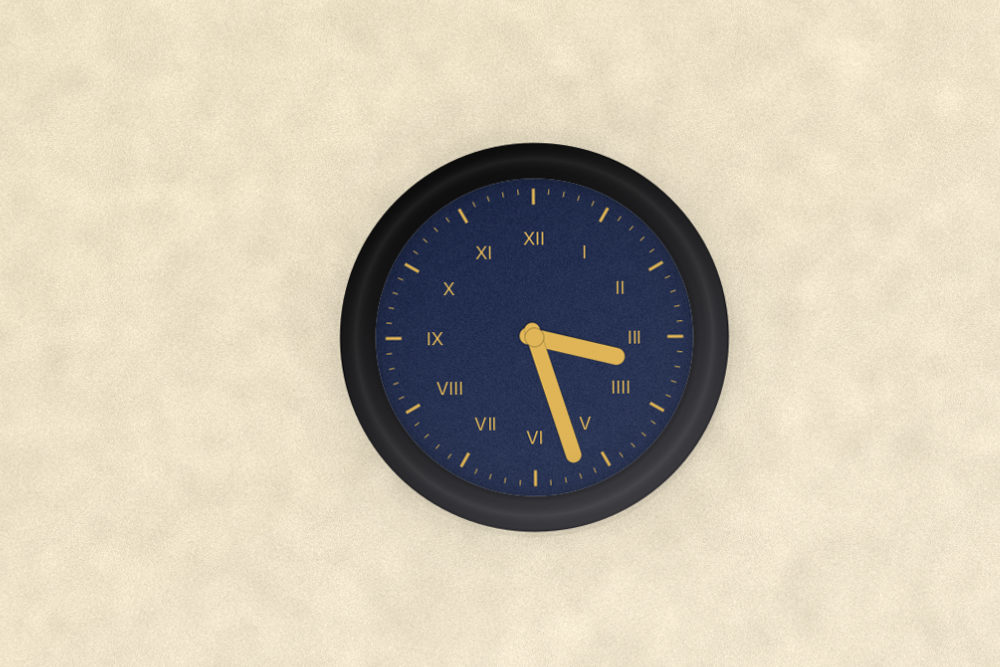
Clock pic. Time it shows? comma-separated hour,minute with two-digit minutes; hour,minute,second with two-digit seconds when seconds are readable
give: 3,27
